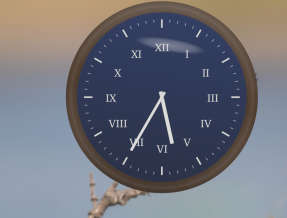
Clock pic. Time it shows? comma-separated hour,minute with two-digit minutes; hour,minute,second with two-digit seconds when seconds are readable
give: 5,35
